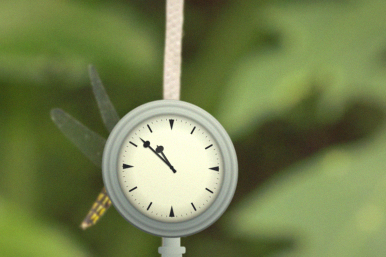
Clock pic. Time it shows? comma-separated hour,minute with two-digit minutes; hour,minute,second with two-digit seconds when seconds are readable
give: 10,52
